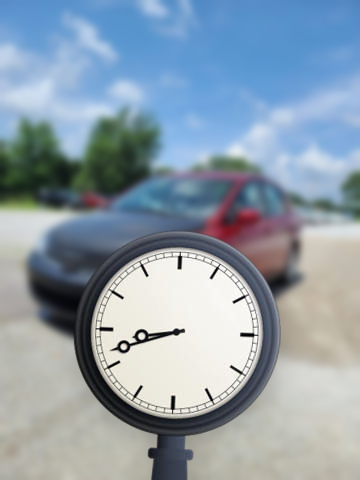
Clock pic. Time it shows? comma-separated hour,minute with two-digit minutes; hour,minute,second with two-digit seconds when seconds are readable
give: 8,42
